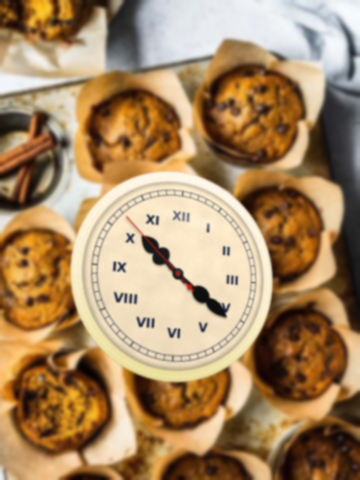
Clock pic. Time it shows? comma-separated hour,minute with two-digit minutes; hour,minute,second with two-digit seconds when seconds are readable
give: 10,20,52
